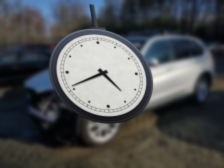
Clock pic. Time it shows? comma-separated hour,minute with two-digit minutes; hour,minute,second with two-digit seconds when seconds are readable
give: 4,41
